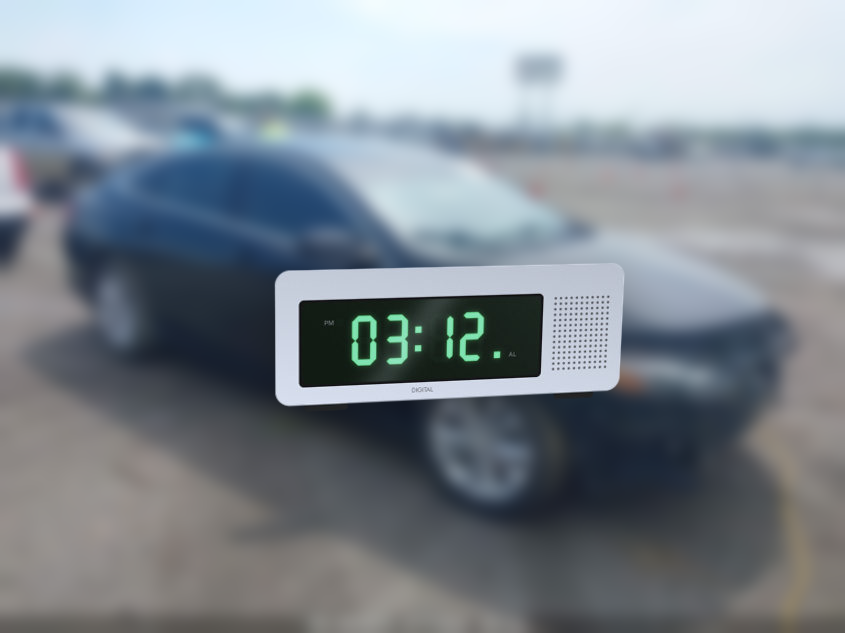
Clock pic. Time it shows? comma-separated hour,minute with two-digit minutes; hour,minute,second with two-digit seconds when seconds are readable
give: 3,12
